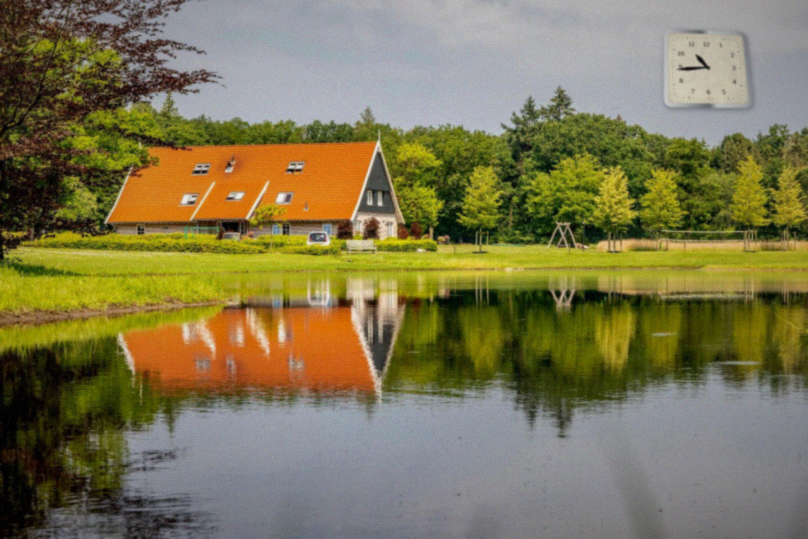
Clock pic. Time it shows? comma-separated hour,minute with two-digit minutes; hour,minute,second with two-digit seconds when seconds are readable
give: 10,44
